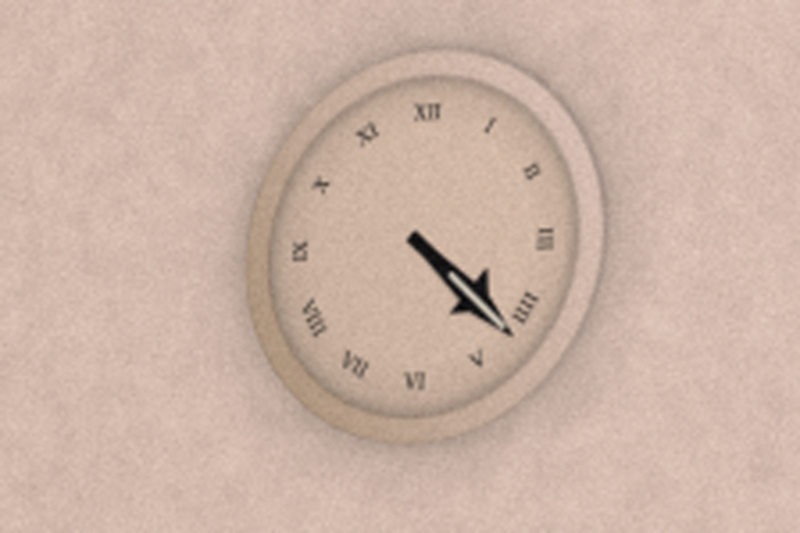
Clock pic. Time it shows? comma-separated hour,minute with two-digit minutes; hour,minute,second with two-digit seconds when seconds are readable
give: 4,22
